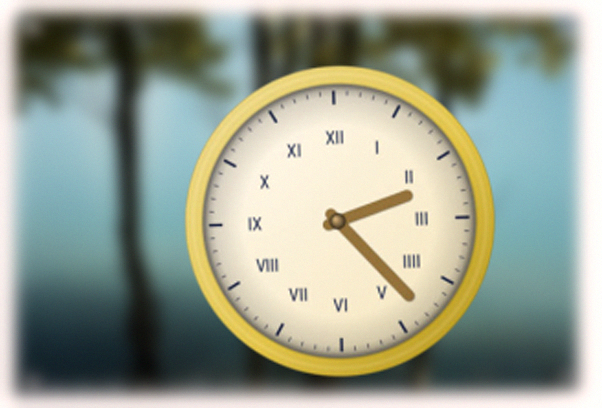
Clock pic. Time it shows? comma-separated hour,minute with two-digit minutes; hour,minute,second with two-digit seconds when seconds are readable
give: 2,23
